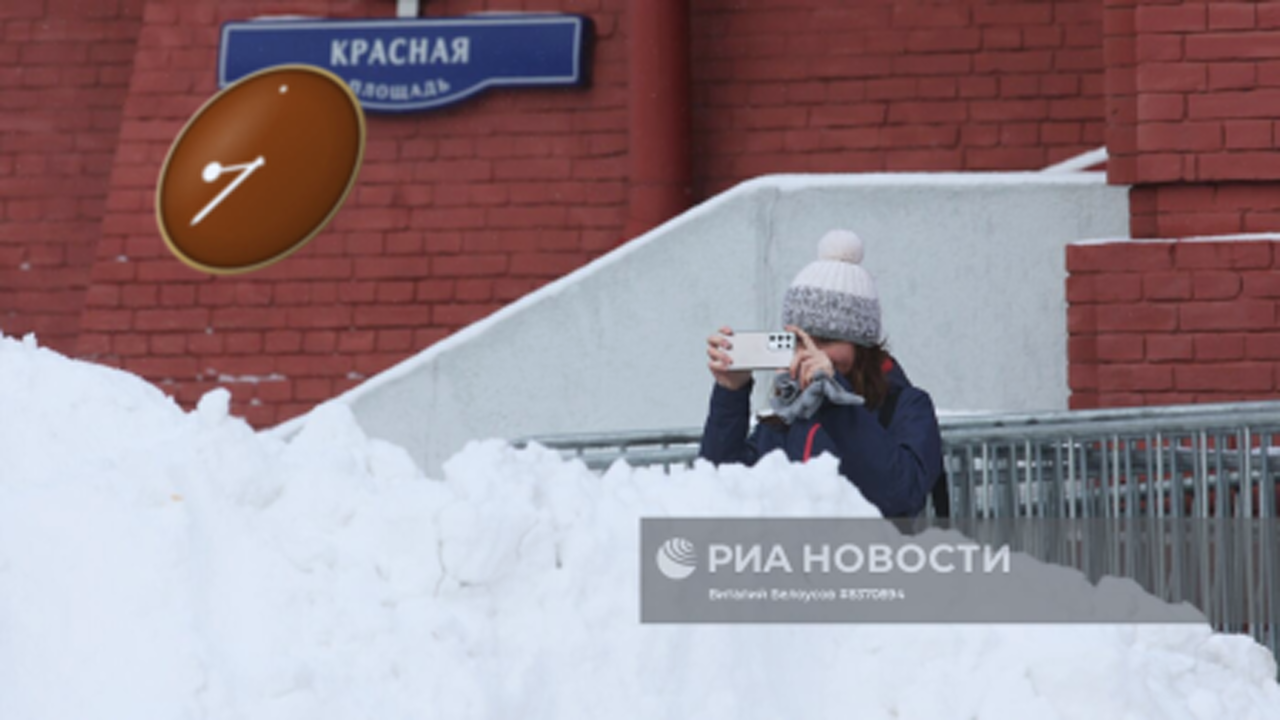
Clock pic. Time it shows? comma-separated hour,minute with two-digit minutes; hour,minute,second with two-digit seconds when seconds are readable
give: 8,36
